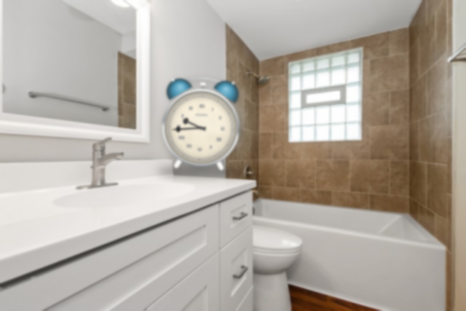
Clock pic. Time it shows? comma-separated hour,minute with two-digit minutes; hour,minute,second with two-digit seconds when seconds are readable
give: 9,44
